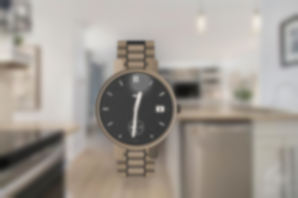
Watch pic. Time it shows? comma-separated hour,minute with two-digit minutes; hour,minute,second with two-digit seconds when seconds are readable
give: 12,31
